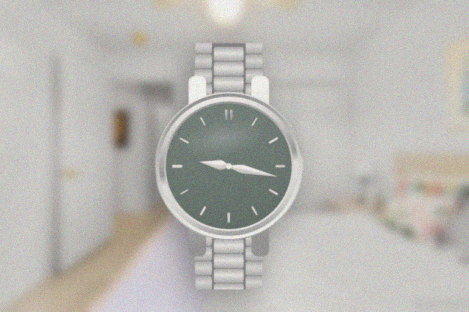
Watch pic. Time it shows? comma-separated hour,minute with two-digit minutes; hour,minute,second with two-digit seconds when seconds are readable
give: 9,17
